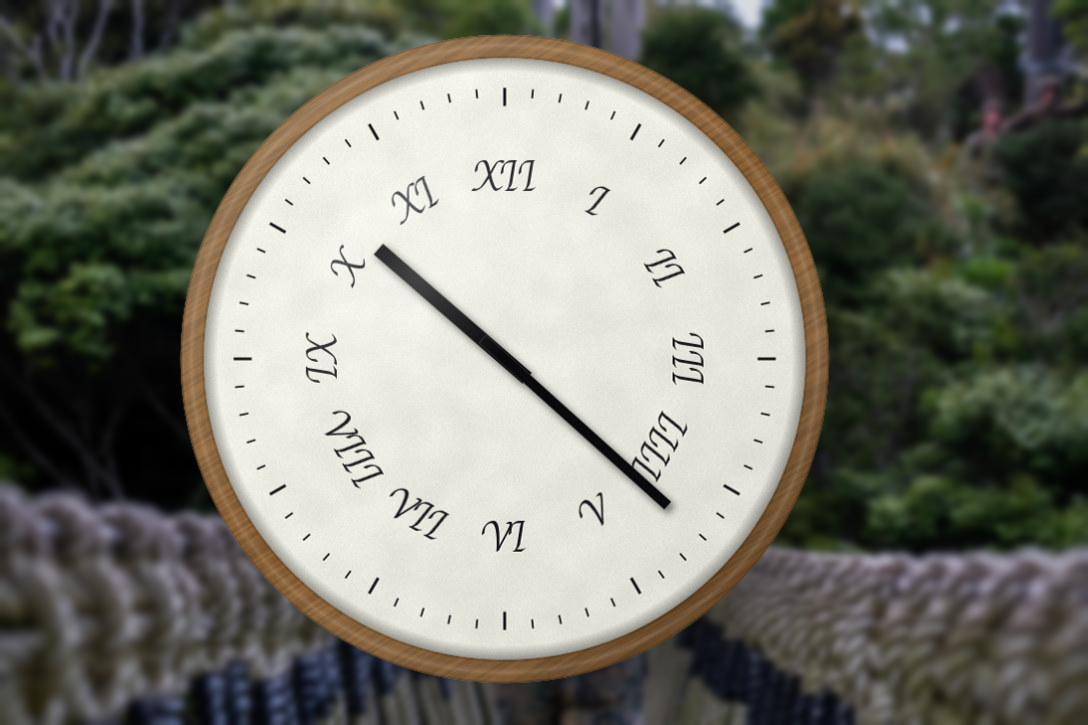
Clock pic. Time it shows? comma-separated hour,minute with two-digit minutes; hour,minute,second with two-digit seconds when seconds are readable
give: 10,22
